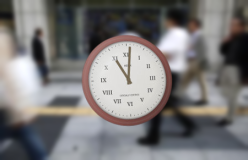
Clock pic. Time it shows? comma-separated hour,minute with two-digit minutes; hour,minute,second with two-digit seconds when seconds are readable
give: 11,01
